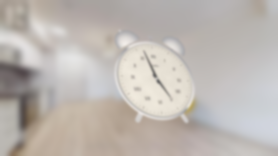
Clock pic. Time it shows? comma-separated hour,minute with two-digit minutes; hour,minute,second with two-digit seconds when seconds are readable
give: 4,57
